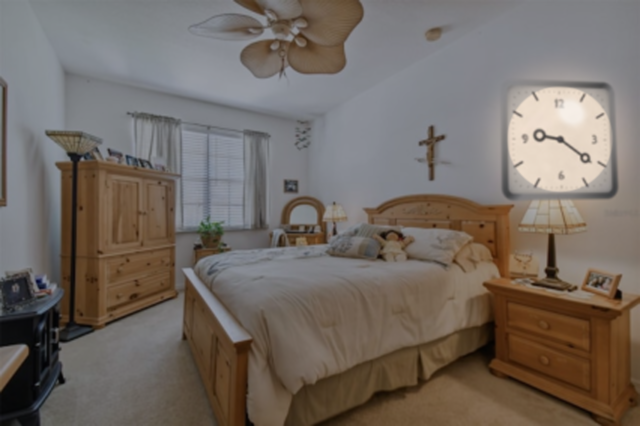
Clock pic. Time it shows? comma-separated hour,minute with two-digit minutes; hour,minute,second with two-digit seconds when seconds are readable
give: 9,21
